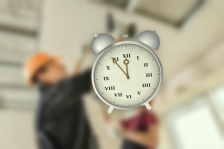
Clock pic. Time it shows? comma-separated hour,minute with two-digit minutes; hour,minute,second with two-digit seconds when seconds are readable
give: 11,54
